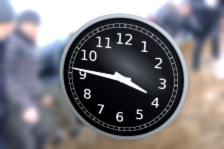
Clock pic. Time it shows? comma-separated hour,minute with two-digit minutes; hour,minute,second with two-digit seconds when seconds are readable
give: 3,46
